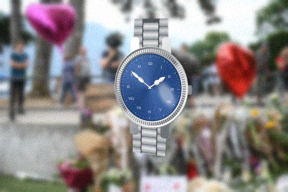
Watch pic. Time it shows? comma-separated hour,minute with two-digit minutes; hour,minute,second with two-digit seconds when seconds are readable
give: 1,51
